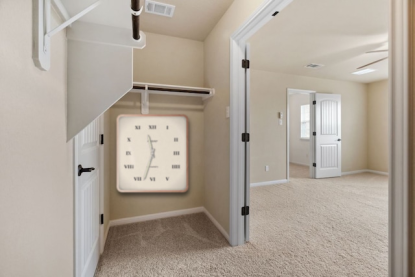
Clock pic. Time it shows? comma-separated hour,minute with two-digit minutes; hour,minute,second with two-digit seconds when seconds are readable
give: 11,33
